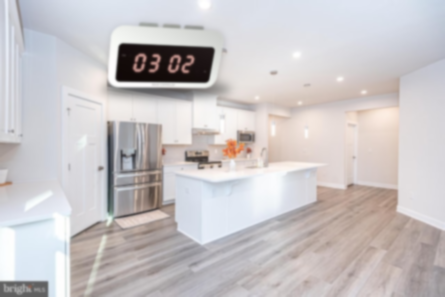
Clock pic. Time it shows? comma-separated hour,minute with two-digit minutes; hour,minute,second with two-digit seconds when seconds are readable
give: 3,02
